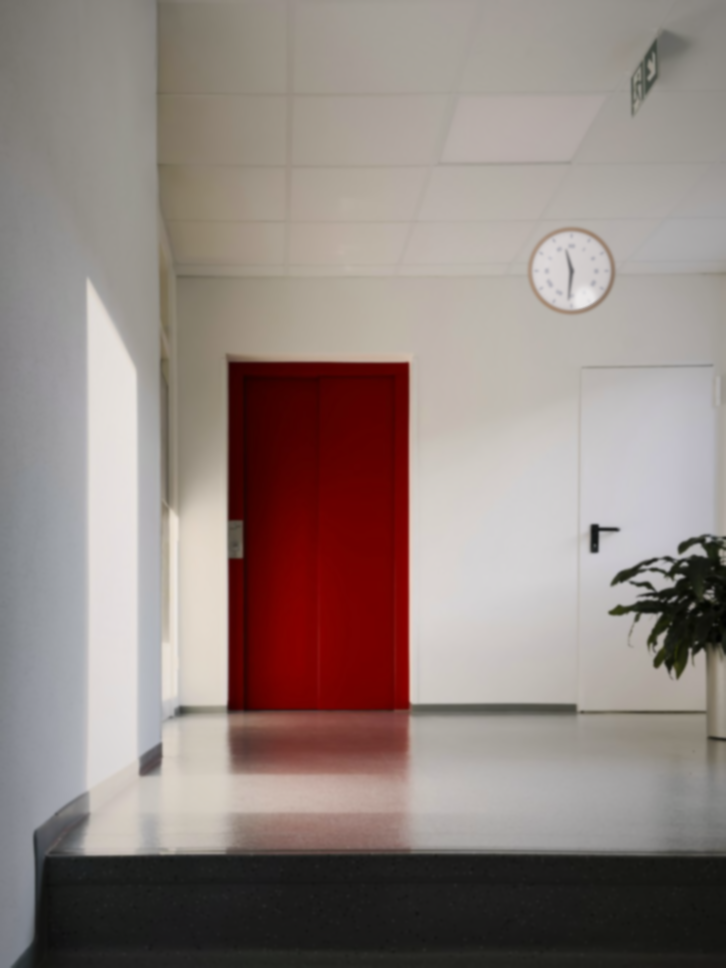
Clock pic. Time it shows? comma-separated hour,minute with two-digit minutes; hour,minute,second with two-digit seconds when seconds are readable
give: 11,31
